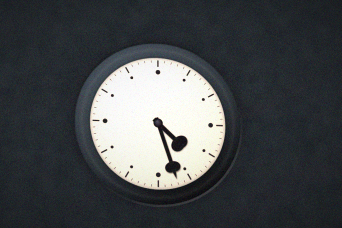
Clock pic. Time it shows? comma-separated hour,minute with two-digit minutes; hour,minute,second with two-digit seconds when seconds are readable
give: 4,27
